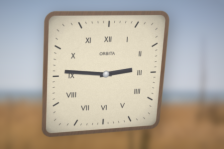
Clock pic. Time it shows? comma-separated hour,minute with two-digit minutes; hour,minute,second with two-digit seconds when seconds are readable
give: 2,46
